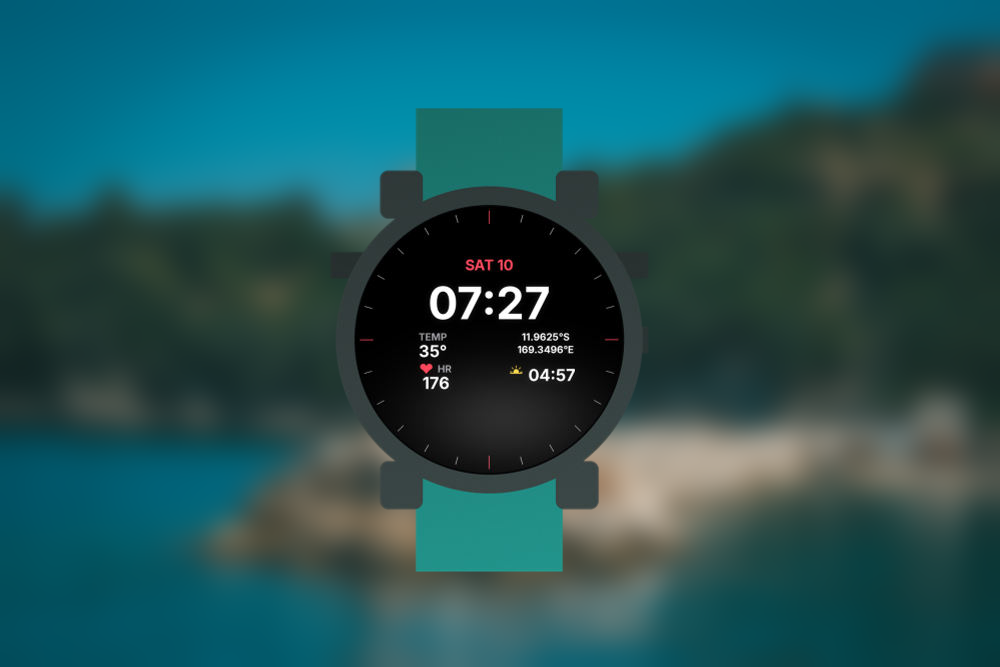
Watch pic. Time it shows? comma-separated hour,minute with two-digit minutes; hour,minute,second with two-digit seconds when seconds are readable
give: 7,27
